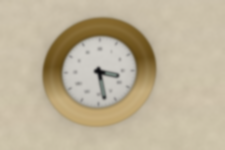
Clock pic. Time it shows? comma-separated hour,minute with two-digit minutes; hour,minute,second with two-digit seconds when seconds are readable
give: 3,28
